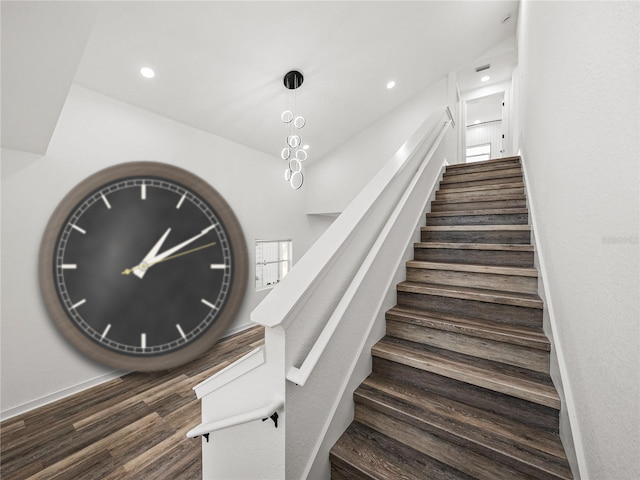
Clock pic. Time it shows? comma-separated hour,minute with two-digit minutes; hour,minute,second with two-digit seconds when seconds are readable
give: 1,10,12
